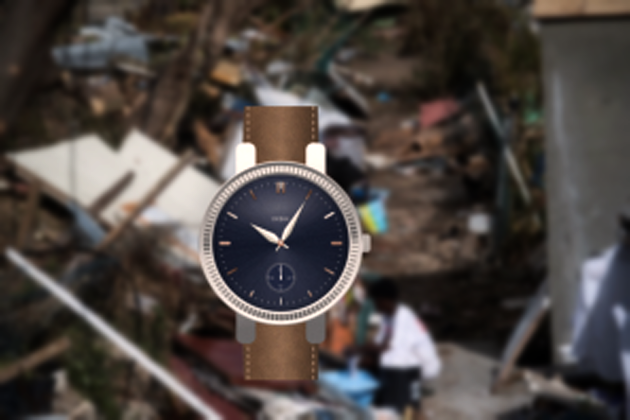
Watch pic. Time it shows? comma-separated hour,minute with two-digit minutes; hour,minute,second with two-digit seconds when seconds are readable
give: 10,05
